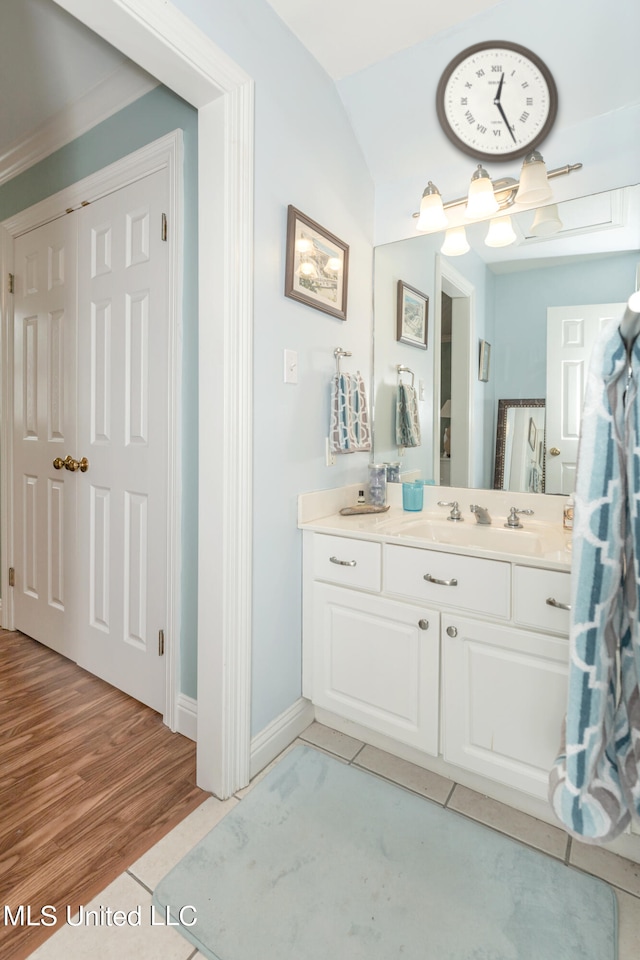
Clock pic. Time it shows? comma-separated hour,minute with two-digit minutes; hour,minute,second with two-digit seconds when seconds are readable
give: 12,26
